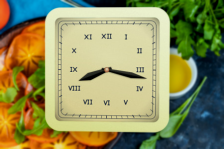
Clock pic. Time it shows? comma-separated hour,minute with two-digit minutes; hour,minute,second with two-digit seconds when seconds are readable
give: 8,17
